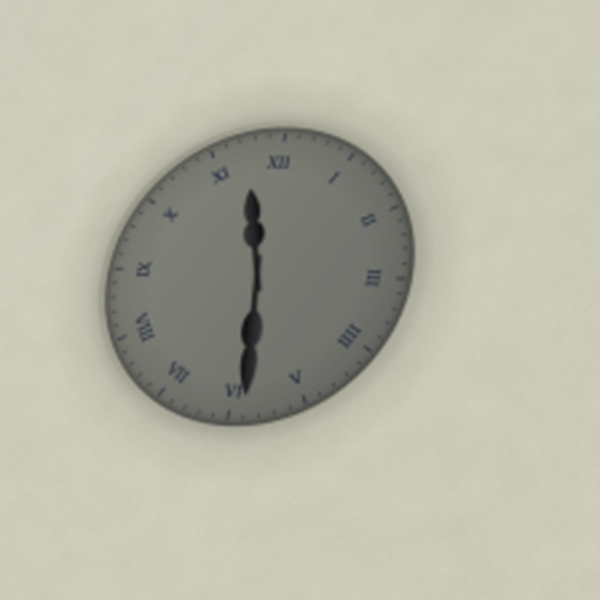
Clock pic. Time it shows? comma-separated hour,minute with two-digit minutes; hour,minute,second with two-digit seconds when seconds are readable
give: 11,29
